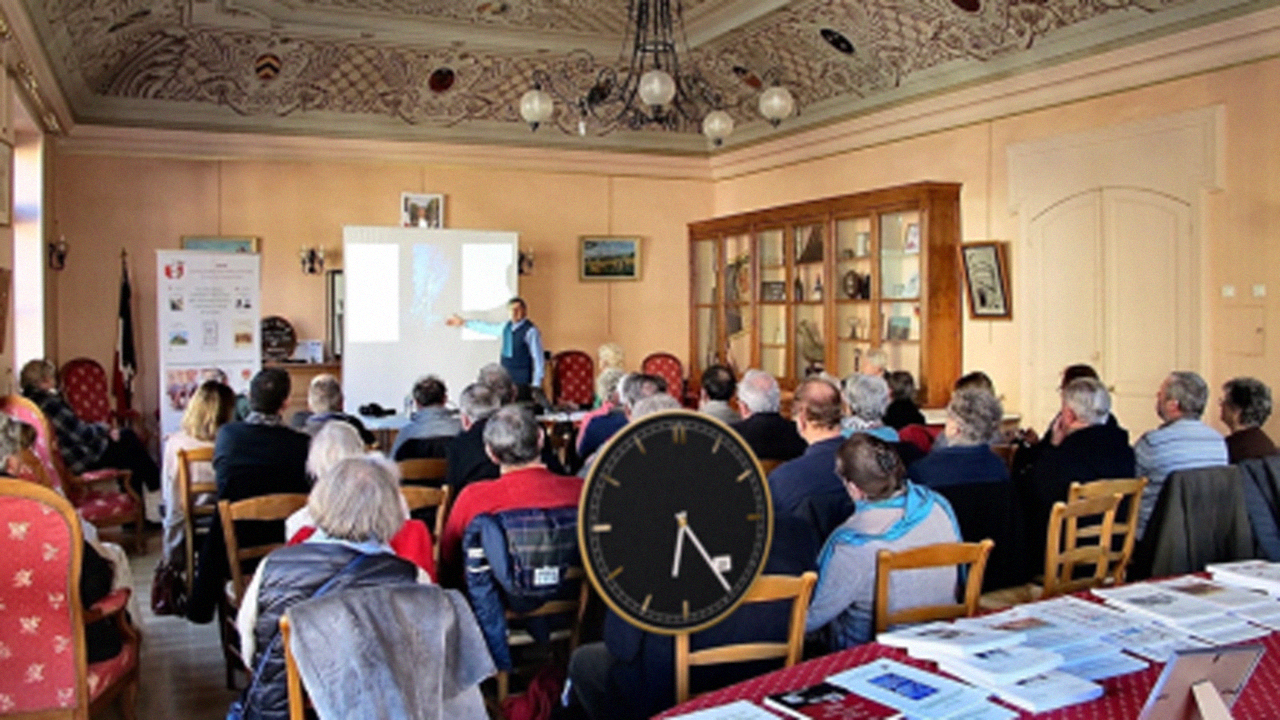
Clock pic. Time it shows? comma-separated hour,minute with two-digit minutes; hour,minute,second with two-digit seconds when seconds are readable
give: 6,24
